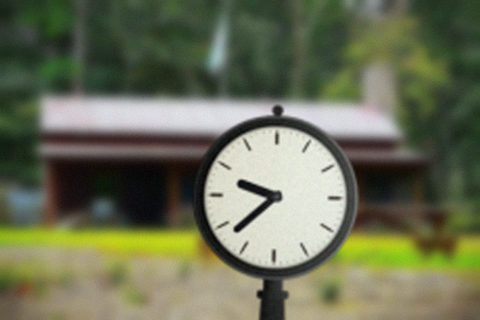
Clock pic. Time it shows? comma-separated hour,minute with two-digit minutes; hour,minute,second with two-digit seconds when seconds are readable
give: 9,38
